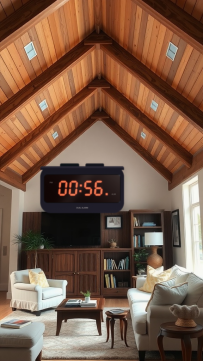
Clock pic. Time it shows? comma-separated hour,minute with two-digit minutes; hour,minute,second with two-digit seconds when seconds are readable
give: 0,56
